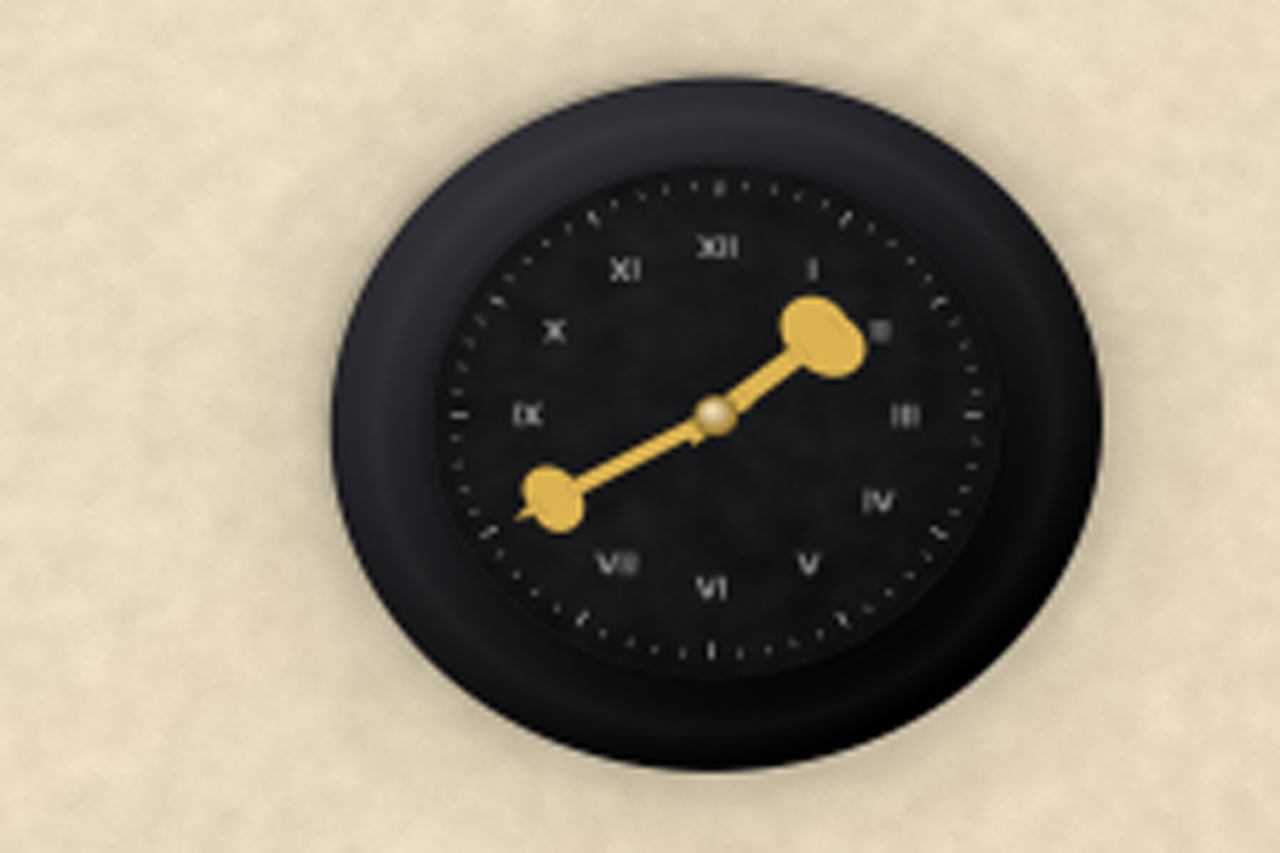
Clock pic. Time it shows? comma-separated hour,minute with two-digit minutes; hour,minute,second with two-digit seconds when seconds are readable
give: 1,40
